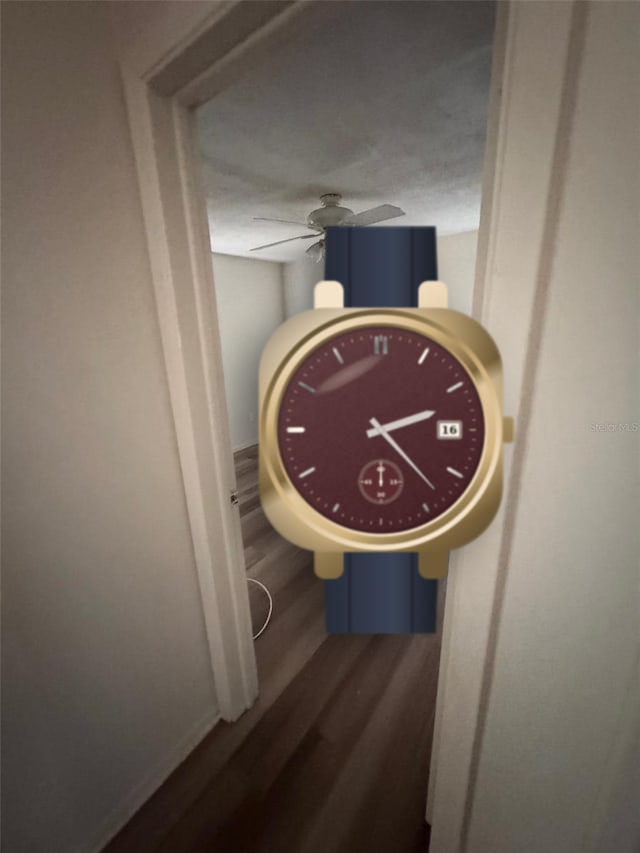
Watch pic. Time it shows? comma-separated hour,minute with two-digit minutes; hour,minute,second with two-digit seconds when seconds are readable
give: 2,23
